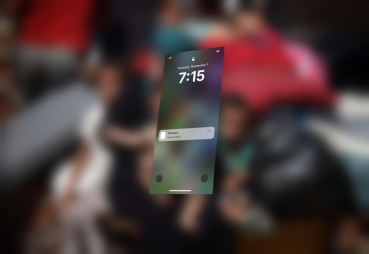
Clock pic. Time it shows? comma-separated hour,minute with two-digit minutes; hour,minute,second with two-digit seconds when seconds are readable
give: 7,15
